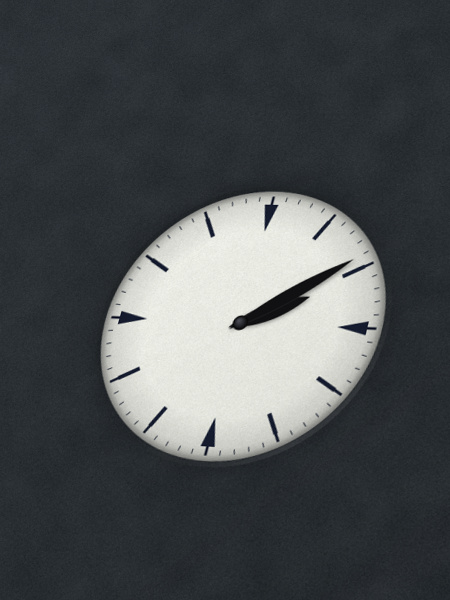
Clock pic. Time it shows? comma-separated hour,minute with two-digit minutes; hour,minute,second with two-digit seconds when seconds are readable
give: 2,09
